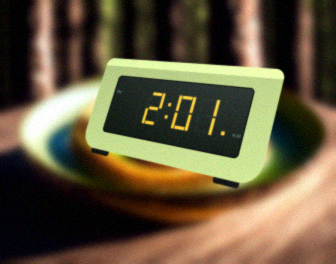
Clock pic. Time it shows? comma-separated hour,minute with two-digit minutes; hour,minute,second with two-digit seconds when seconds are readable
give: 2,01
